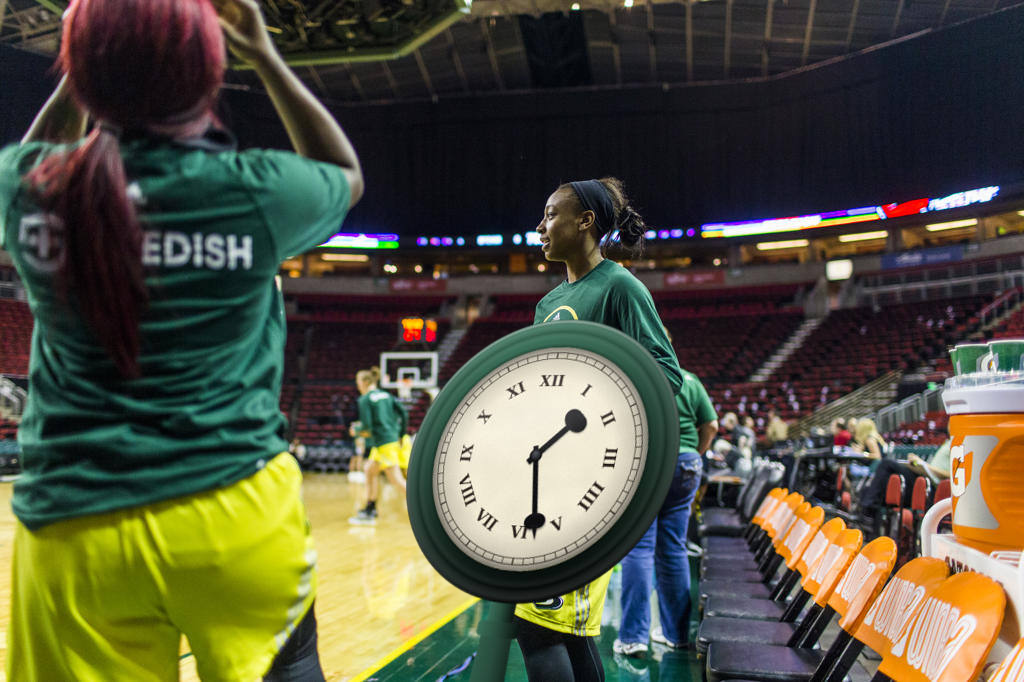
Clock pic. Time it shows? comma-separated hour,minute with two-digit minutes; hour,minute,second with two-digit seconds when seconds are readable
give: 1,28
